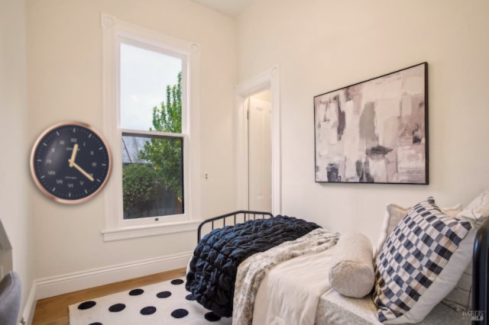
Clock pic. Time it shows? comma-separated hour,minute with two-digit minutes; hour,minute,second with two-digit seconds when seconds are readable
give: 12,21
